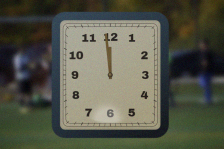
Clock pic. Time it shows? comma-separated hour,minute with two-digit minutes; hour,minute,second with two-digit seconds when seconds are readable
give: 11,59
